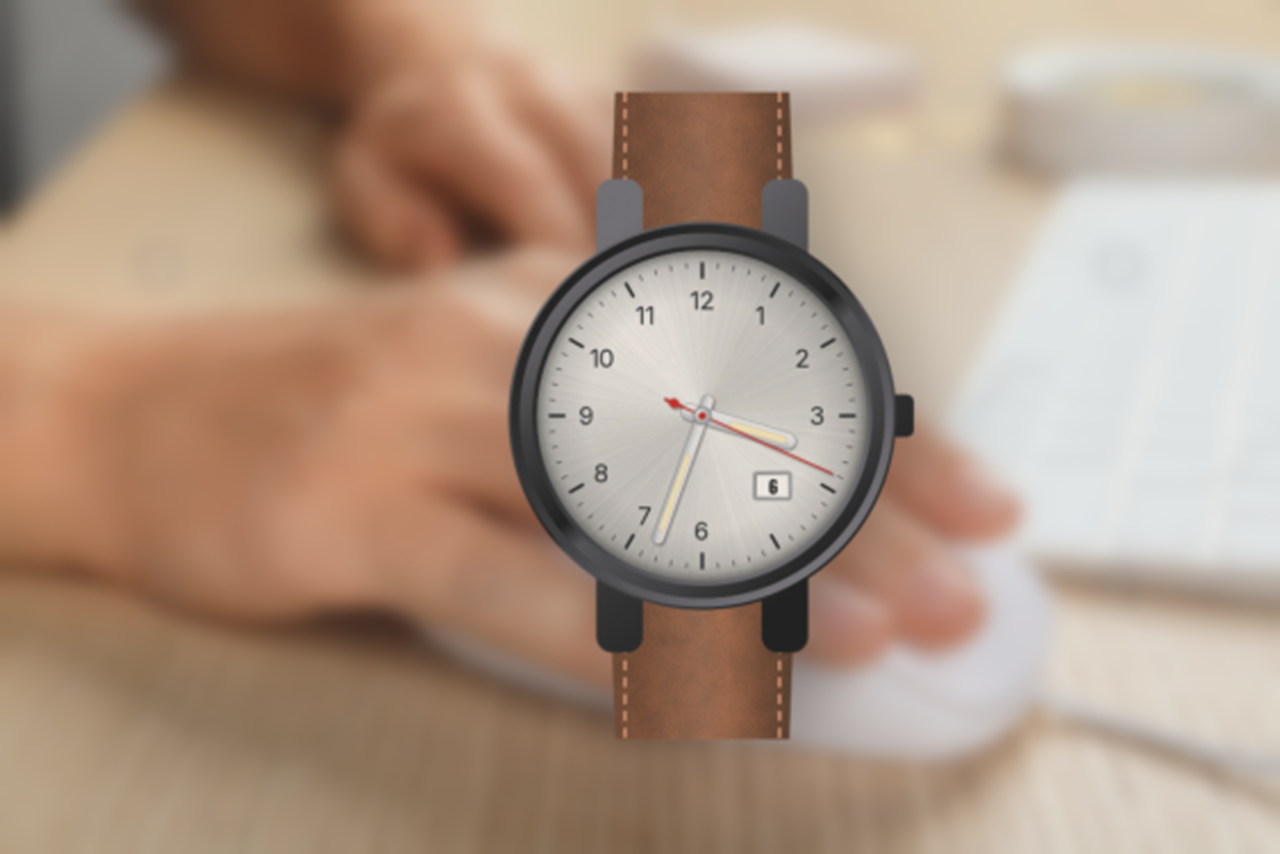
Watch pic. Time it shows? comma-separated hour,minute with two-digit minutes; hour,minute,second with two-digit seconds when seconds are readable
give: 3,33,19
